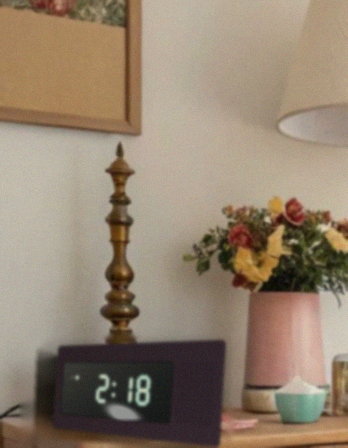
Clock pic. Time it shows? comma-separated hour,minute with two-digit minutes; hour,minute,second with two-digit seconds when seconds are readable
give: 2,18
